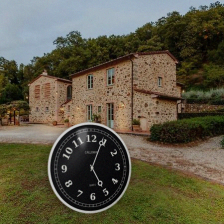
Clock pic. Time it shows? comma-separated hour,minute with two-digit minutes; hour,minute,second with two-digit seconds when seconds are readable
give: 5,04
